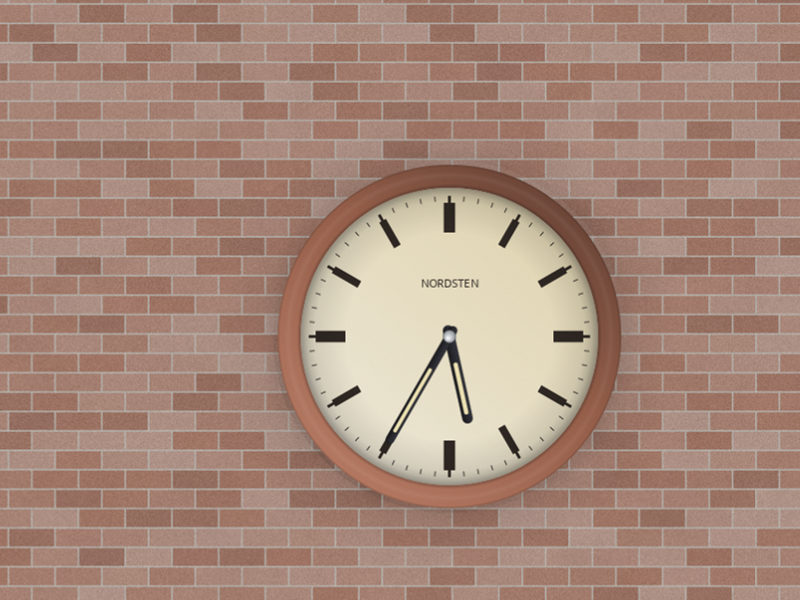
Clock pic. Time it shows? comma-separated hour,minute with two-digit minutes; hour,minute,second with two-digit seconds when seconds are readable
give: 5,35
